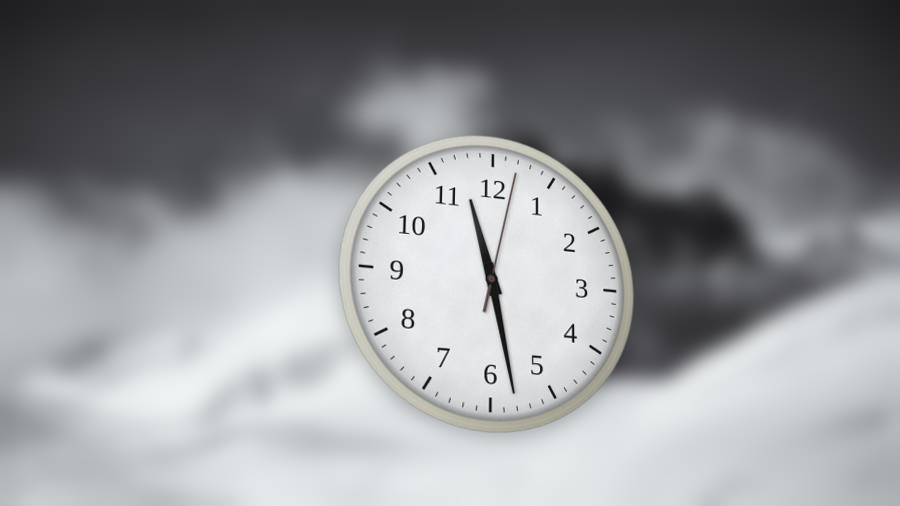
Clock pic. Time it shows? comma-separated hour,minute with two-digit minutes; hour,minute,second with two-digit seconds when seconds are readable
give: 11,28,02
